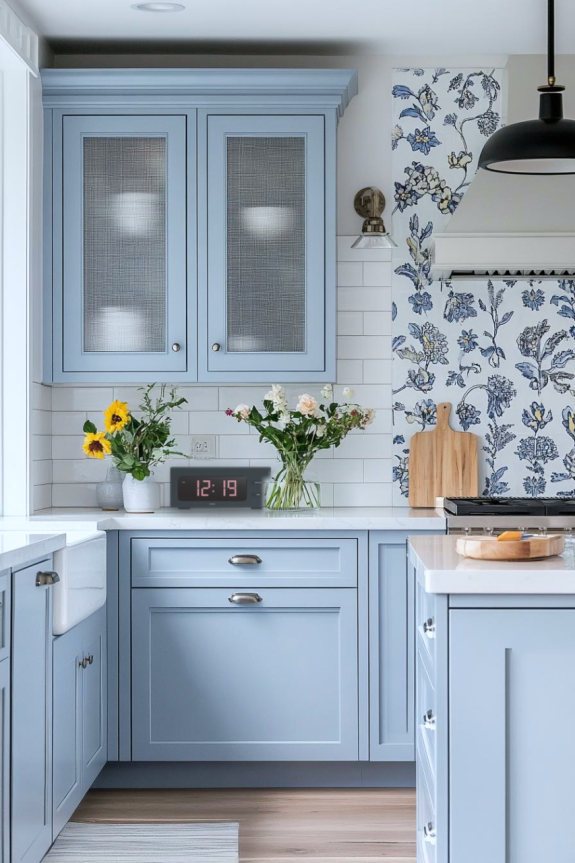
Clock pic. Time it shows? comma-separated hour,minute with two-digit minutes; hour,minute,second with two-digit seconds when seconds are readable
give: 12,19
